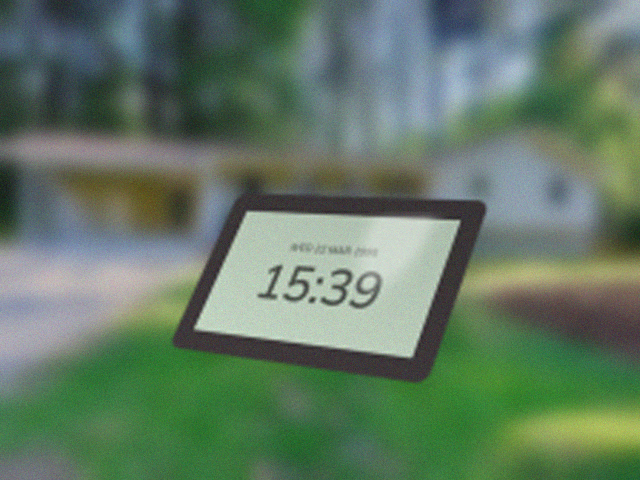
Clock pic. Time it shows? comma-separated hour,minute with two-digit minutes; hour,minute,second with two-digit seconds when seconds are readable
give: 15,39
